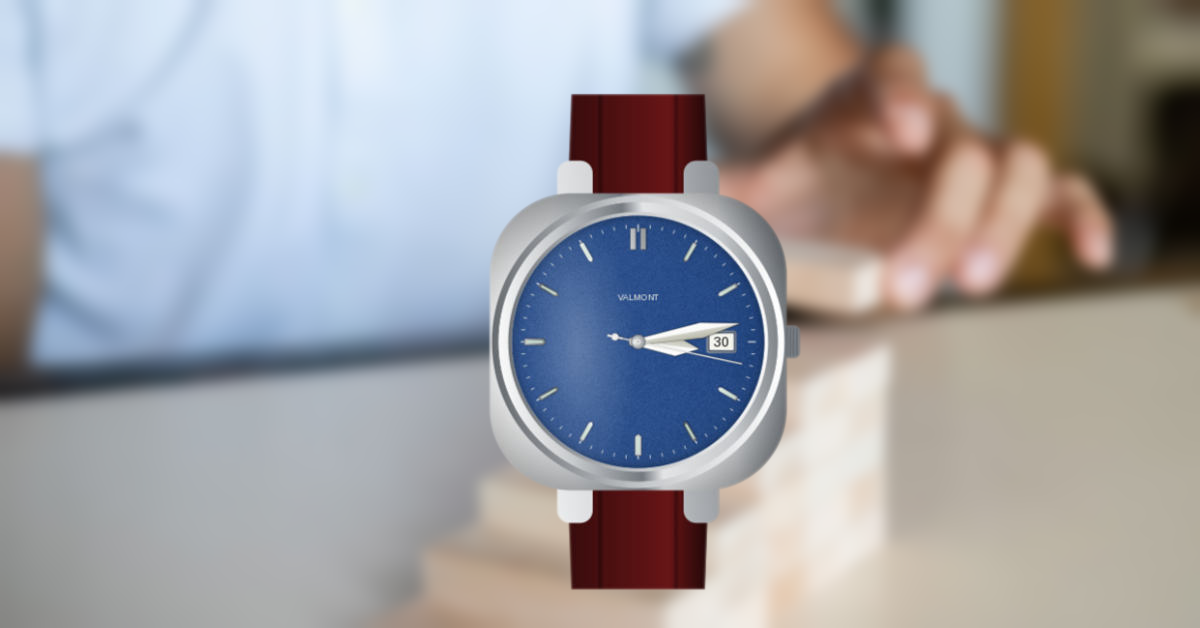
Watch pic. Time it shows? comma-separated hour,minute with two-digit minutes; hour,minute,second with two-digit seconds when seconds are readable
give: 3,13,17
